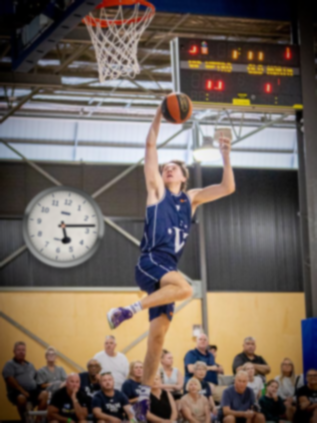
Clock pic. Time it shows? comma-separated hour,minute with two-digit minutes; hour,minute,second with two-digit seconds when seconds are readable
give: 5,13
